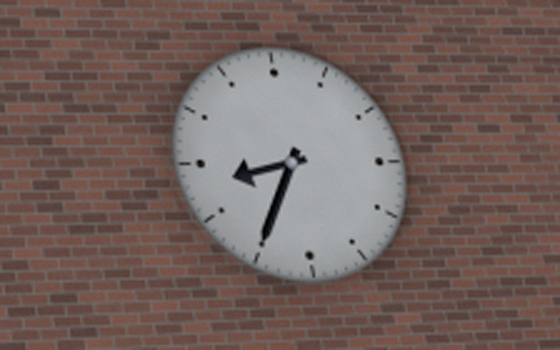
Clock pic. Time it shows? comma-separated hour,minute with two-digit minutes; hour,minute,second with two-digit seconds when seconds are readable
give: 8,35
